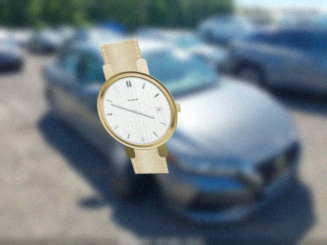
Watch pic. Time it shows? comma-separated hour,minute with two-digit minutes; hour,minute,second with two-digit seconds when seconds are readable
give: 3,49
